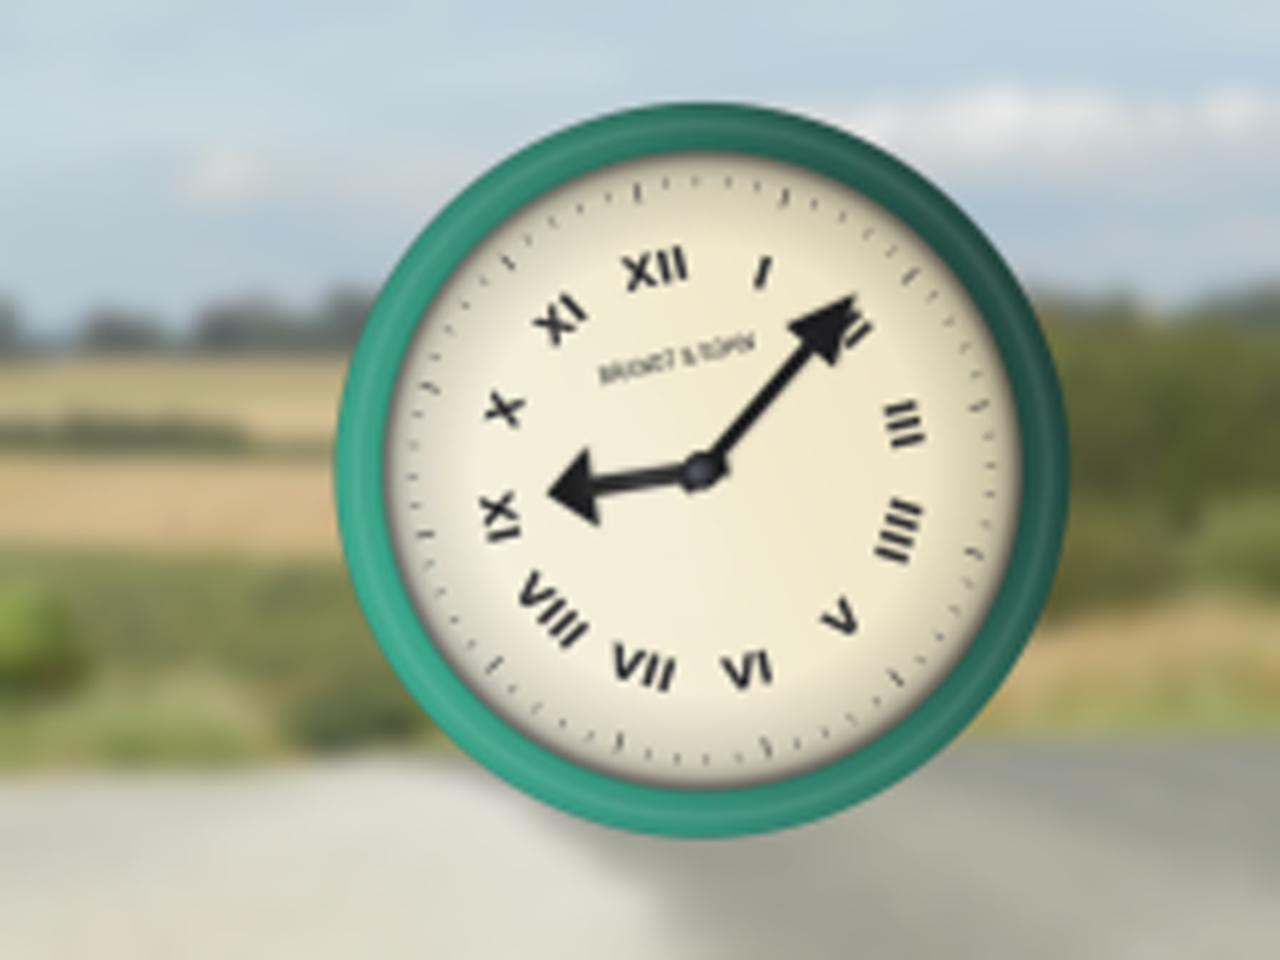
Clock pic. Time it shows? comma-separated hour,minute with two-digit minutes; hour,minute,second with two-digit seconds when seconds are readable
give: 9,09
